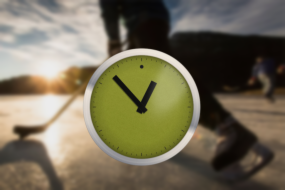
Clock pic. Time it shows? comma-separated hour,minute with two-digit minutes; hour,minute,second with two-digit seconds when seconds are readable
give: 12,53
